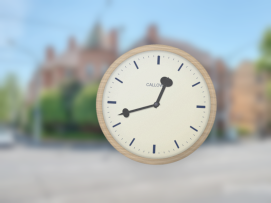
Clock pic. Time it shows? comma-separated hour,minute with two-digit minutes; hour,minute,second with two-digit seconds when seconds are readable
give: 12,42
